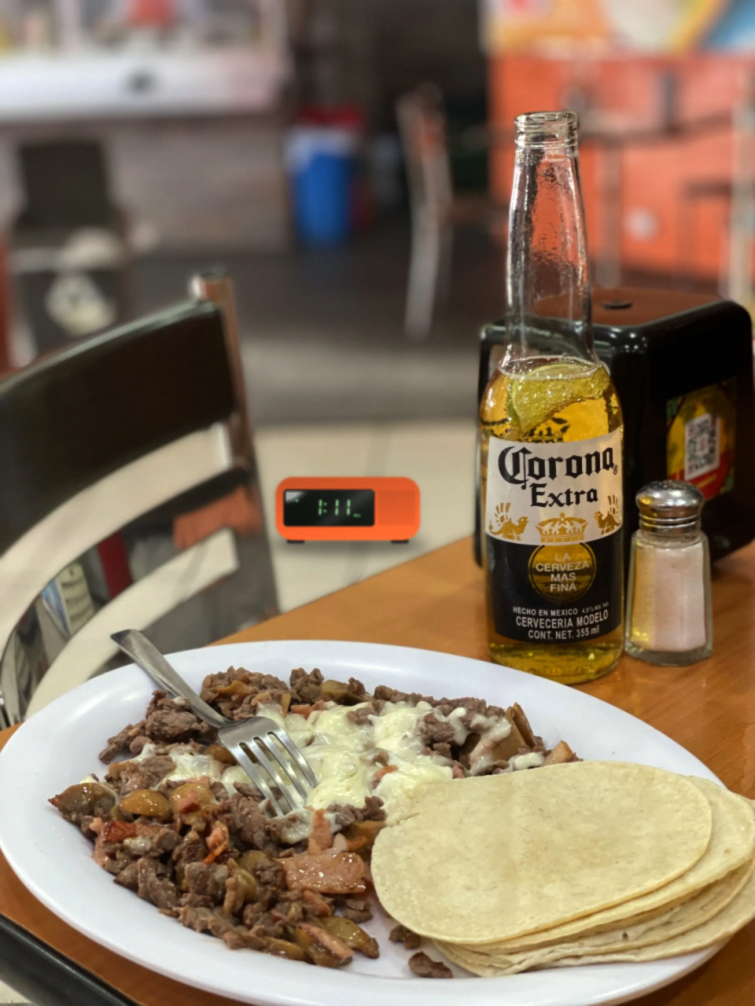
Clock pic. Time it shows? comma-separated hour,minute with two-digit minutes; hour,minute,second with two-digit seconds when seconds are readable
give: 1,11
